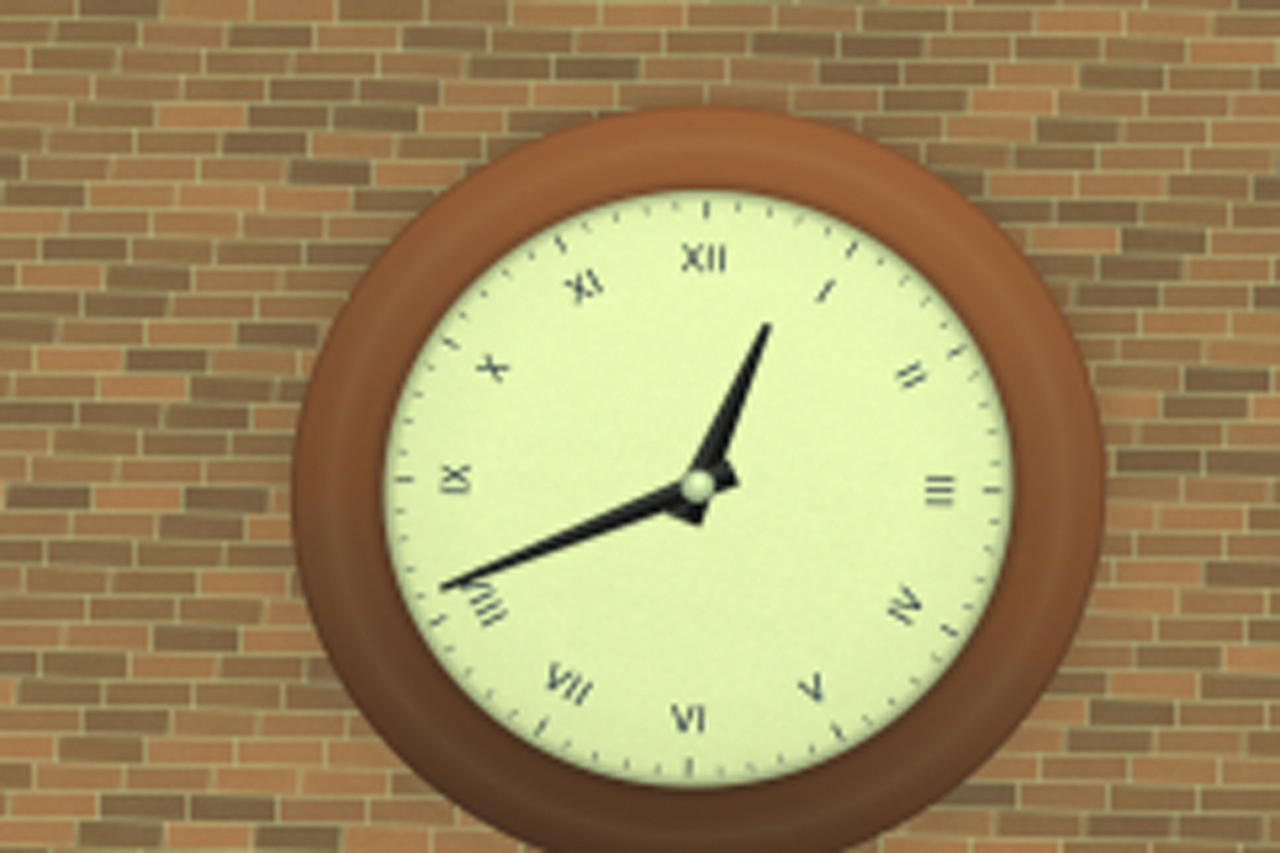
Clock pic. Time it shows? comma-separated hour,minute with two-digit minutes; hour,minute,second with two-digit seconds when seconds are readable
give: 12,41
